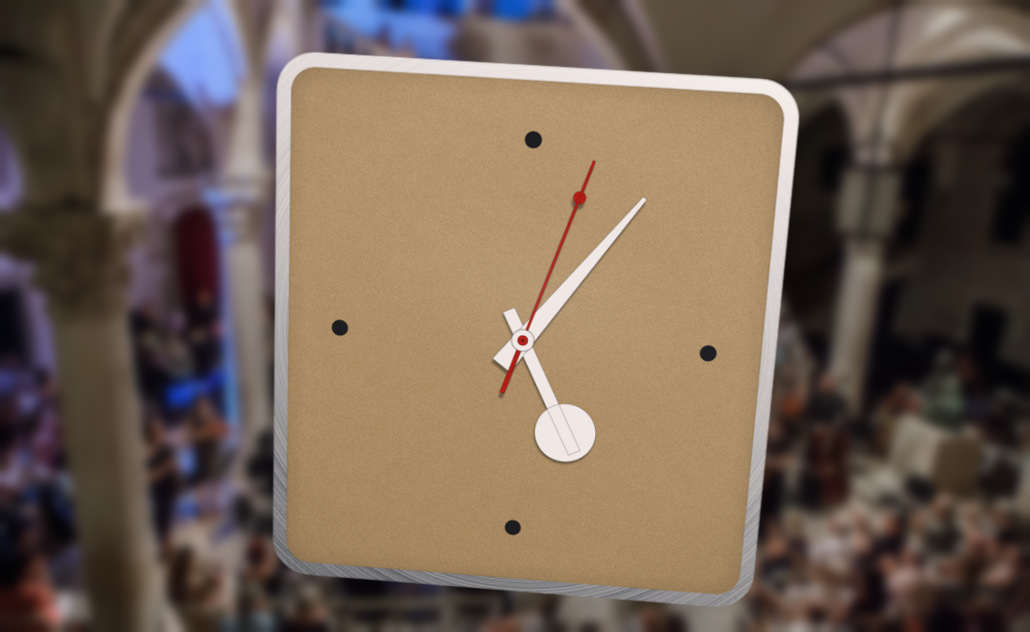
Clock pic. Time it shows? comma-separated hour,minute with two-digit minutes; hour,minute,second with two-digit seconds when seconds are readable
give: 5,06,03
